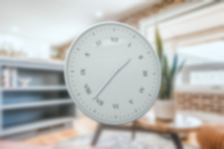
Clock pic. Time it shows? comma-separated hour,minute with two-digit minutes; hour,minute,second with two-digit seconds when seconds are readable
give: 1,37
